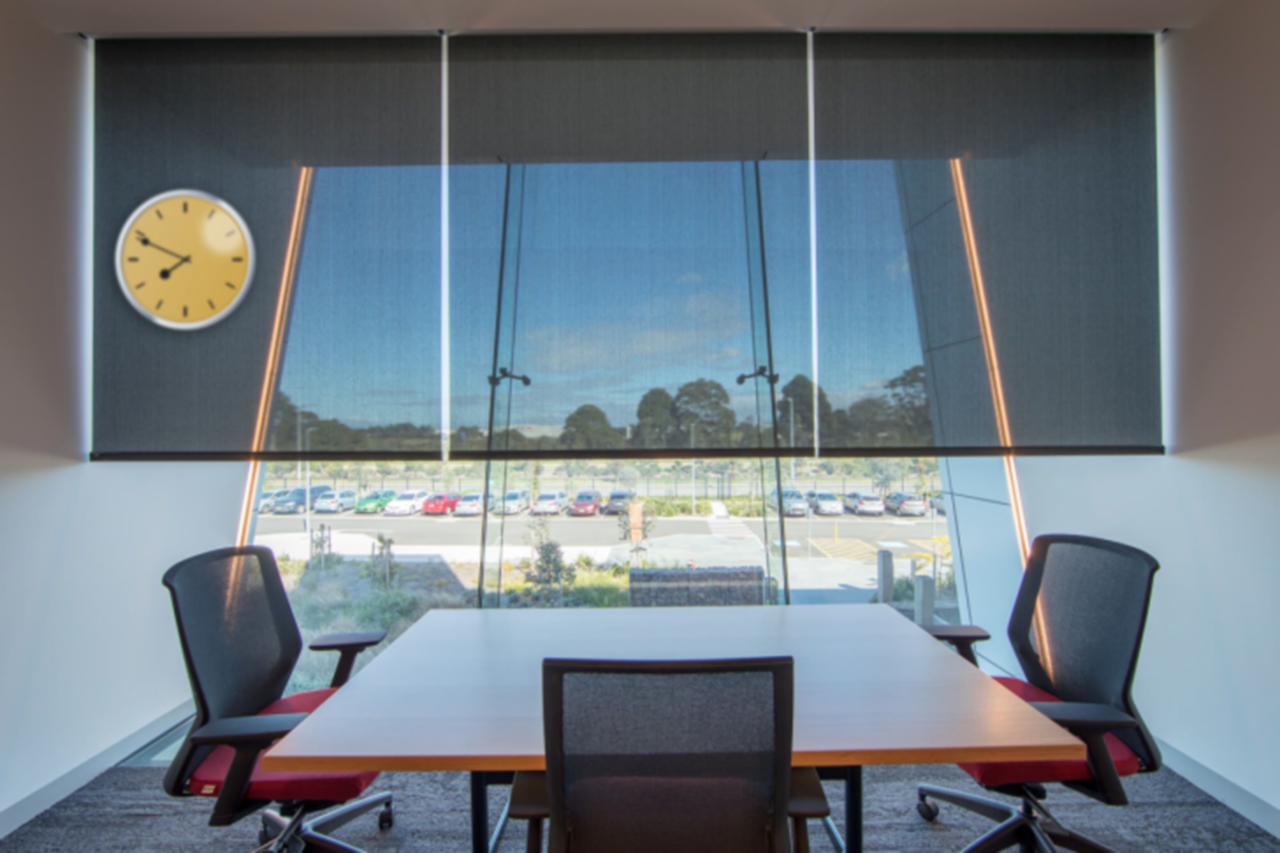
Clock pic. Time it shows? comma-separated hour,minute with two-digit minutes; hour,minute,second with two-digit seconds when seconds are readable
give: 7,49
